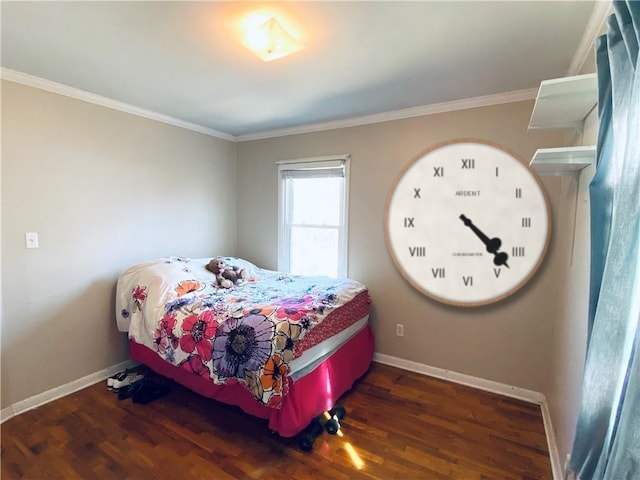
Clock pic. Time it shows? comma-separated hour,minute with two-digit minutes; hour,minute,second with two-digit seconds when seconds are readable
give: 4,23
